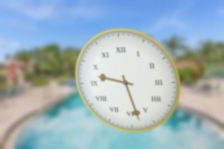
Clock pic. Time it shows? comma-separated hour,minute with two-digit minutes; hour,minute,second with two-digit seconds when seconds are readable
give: 9,28
